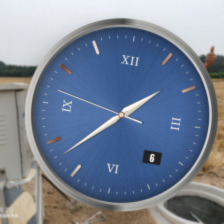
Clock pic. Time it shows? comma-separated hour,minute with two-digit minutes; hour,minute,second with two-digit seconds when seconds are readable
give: 1,37,47
